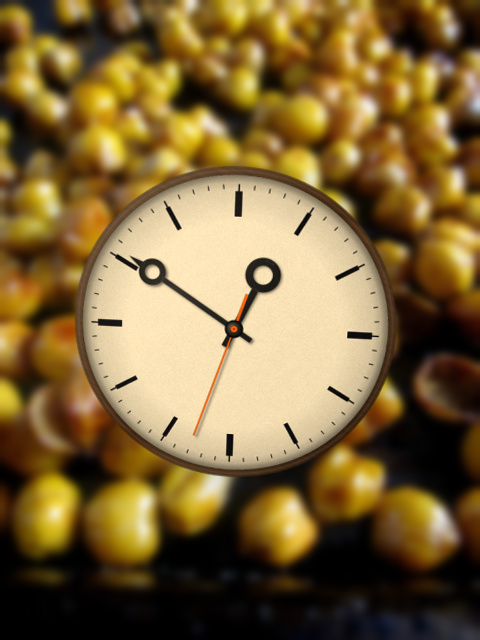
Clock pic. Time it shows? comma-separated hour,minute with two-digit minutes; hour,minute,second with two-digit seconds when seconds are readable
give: 12,50,33
